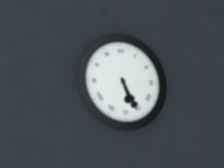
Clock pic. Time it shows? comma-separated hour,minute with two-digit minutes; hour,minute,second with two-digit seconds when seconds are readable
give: 5,26
